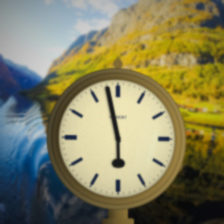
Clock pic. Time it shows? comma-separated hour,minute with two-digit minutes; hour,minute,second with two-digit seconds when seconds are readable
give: 5,58
